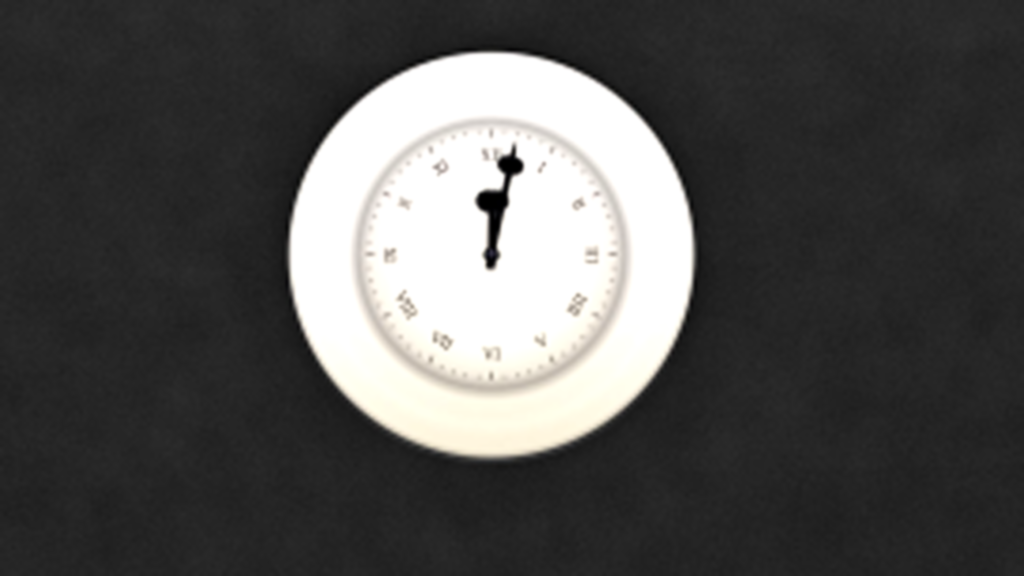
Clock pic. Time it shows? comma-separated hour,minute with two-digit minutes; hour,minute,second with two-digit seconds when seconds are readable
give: 12,02
